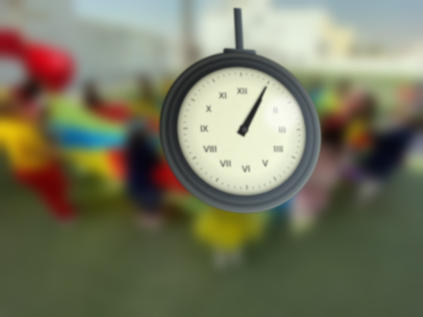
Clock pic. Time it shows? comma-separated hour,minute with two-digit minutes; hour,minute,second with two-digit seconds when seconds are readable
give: 1,05
